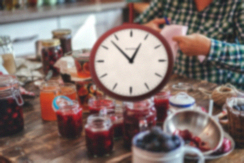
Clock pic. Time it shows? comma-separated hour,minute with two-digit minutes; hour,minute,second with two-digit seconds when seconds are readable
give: 12,53
